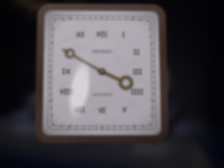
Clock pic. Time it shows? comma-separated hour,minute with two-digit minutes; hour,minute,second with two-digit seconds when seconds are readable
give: 3,50
